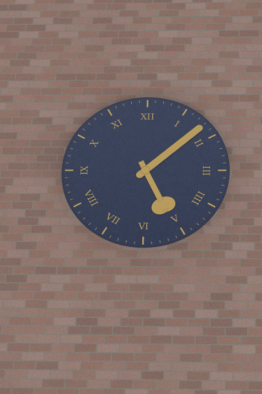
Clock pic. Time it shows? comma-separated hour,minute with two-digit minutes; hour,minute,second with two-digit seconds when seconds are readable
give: 5,08
